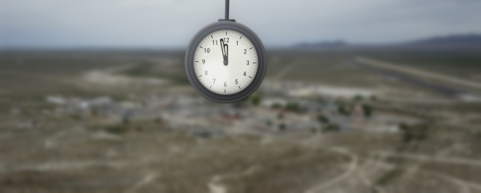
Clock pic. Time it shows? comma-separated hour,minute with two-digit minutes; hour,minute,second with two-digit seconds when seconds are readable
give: 11,58
